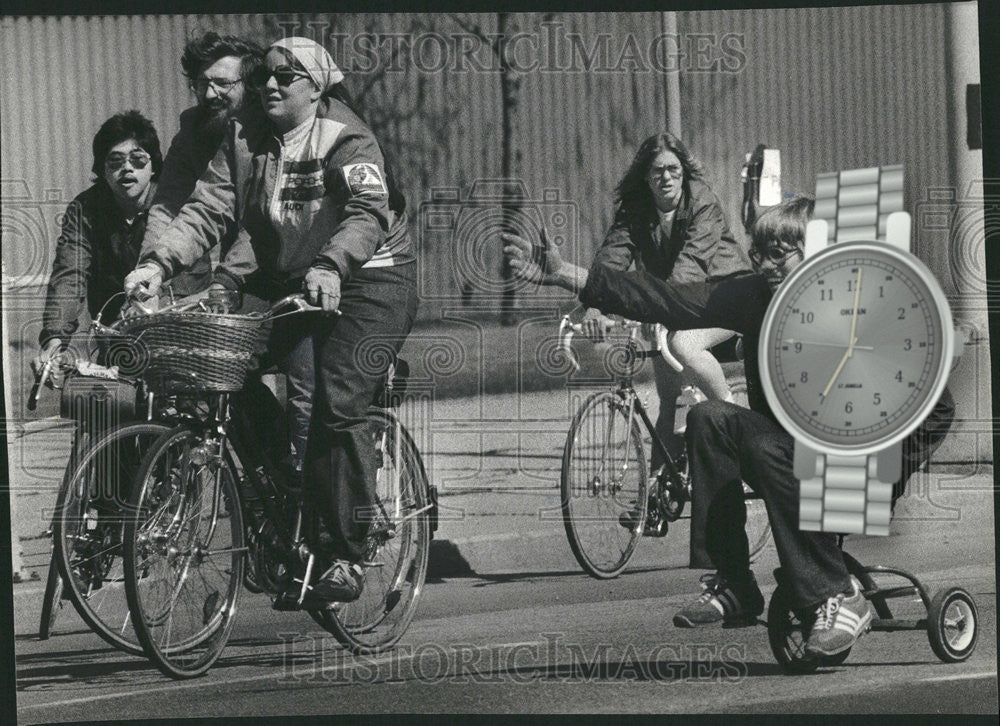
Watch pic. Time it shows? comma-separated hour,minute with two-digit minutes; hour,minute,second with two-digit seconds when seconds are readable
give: 7,00,46
